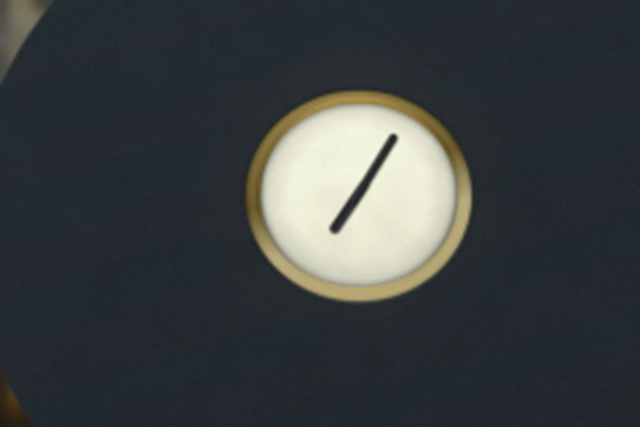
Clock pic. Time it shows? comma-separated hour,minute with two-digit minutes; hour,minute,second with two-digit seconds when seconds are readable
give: 7,05
